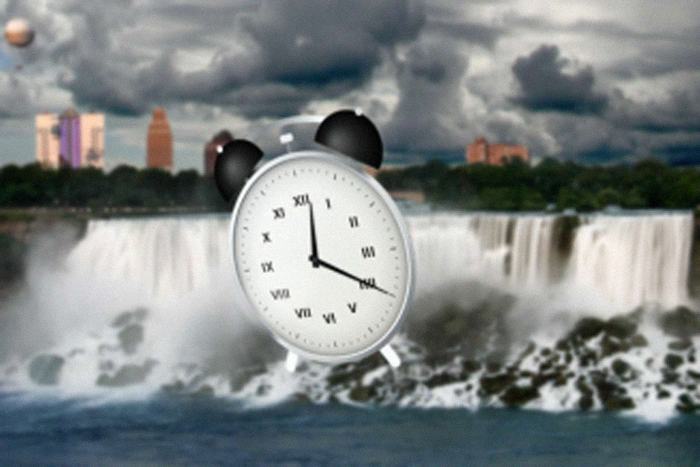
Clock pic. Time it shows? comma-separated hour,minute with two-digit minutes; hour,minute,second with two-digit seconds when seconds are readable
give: 12,20
